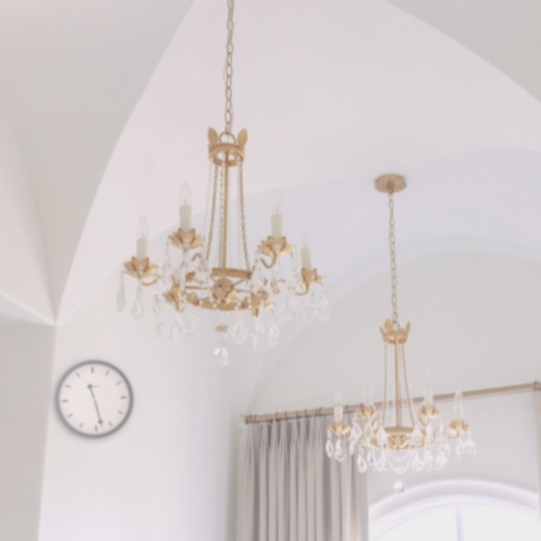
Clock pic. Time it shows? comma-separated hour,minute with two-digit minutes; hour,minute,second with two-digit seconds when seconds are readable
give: 11,28
